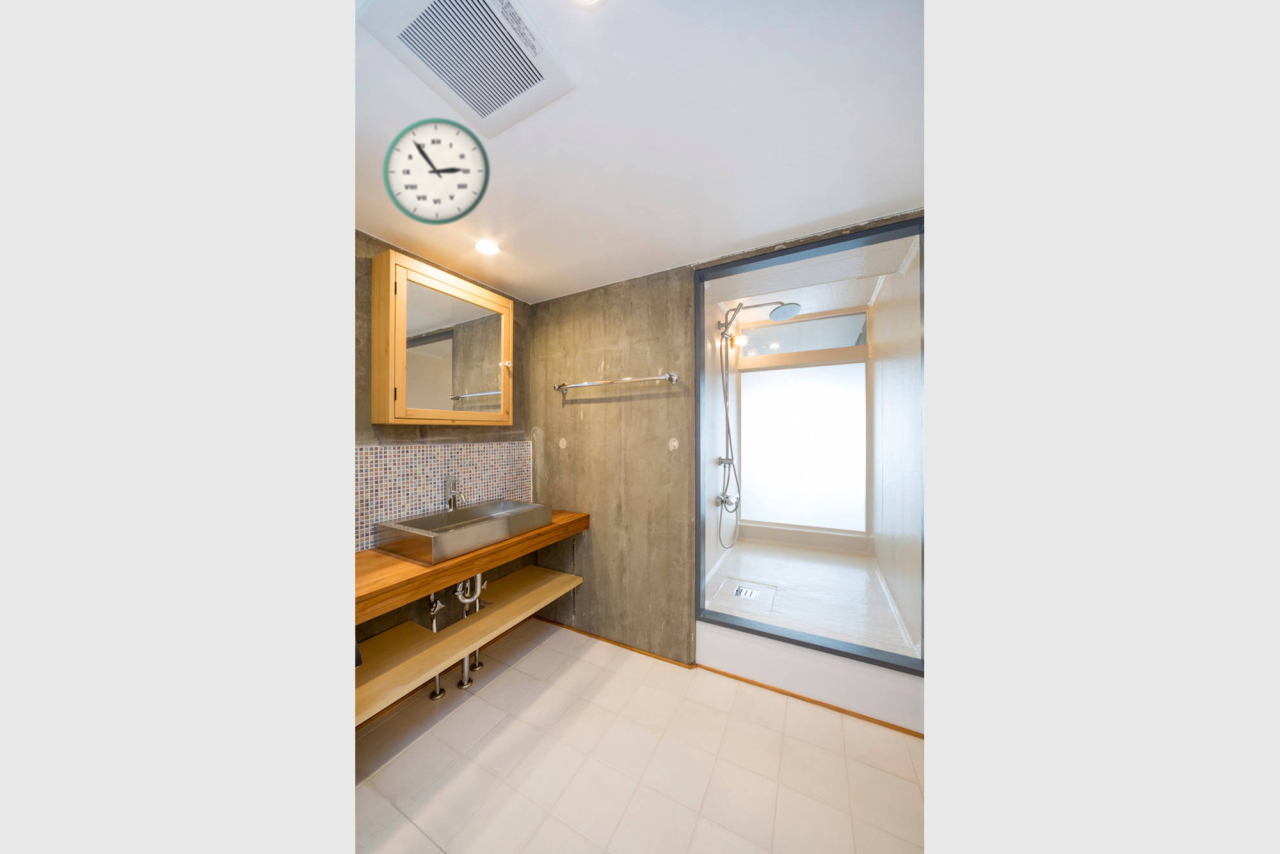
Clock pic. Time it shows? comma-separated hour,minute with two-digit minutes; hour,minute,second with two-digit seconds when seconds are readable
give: 2,54
